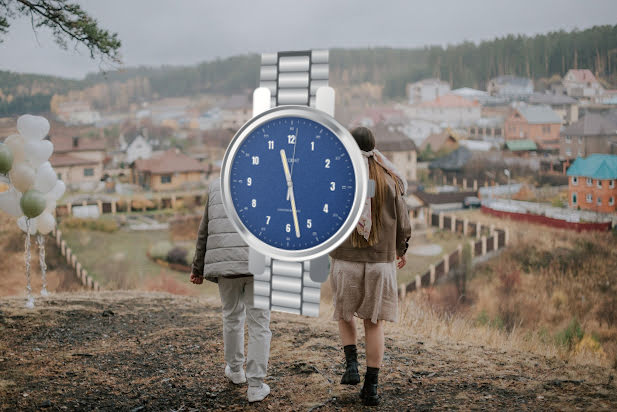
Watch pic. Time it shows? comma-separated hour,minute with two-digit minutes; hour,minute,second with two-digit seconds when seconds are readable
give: 11,28,01
